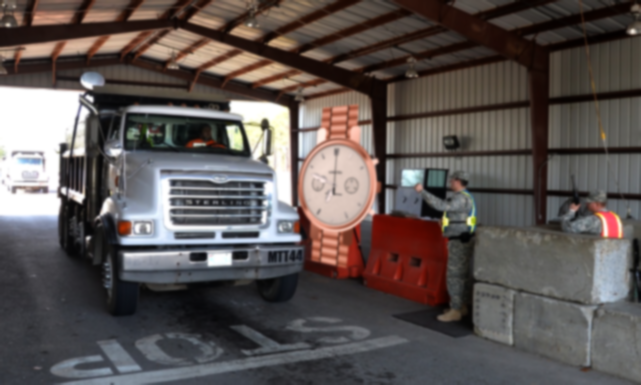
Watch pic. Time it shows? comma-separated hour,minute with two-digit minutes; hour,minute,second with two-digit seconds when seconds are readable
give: 6,48
